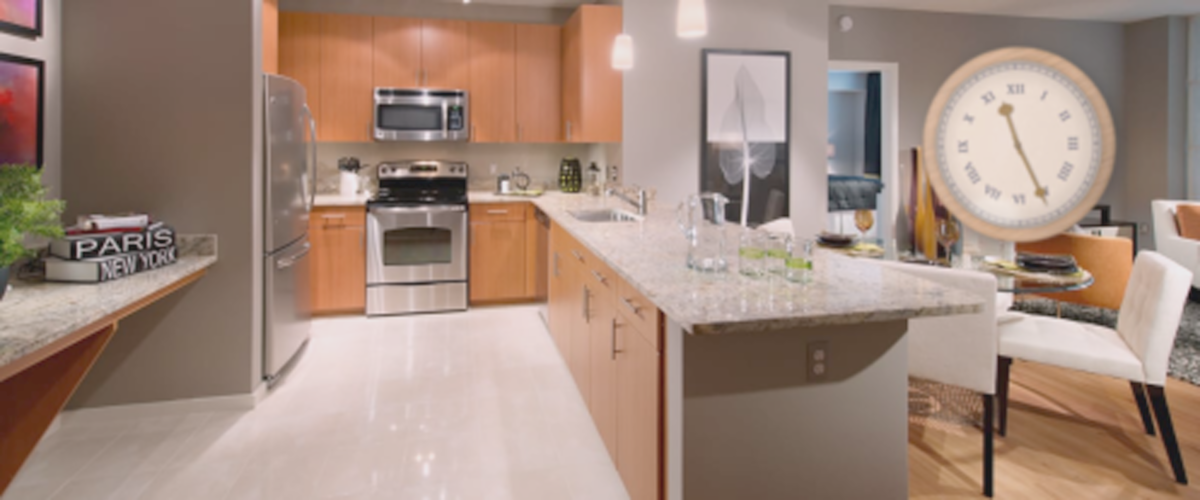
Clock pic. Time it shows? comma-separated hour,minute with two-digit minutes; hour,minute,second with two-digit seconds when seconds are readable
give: 11,26
